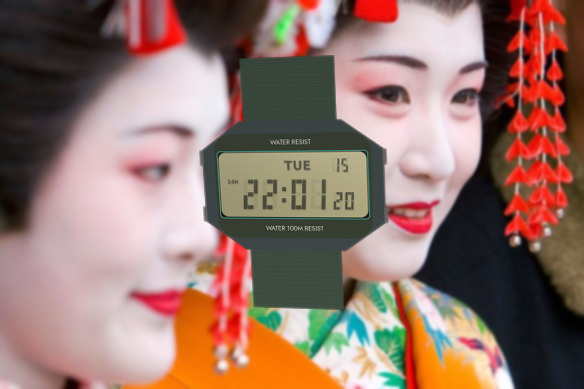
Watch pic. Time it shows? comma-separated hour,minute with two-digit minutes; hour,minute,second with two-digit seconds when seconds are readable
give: 22,01,20
